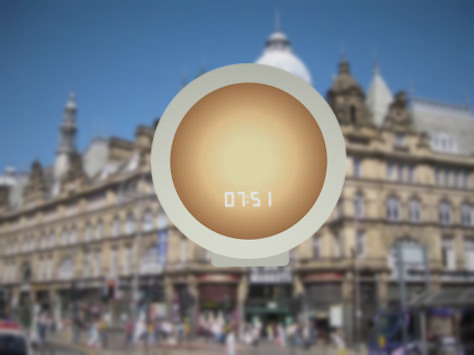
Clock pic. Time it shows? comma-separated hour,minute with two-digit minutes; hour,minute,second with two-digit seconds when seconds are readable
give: 7,51
